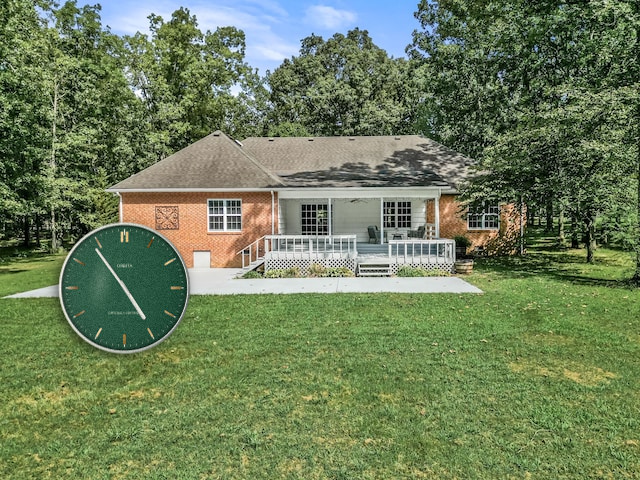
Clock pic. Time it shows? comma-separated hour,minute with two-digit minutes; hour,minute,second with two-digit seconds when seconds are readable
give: 4,54
